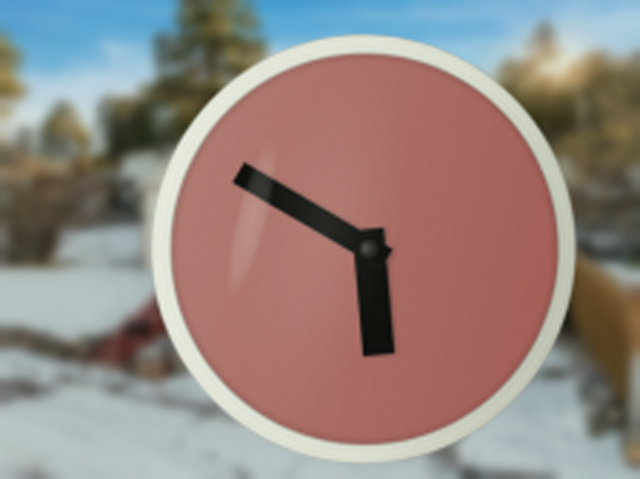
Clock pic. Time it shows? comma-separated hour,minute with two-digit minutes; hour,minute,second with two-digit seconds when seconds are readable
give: 5,50
